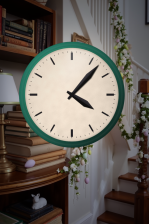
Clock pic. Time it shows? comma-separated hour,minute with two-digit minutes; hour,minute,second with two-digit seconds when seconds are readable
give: 4,07
